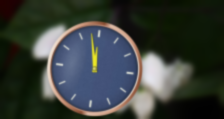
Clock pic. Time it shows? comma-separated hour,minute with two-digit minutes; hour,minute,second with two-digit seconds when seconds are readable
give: 11,58
